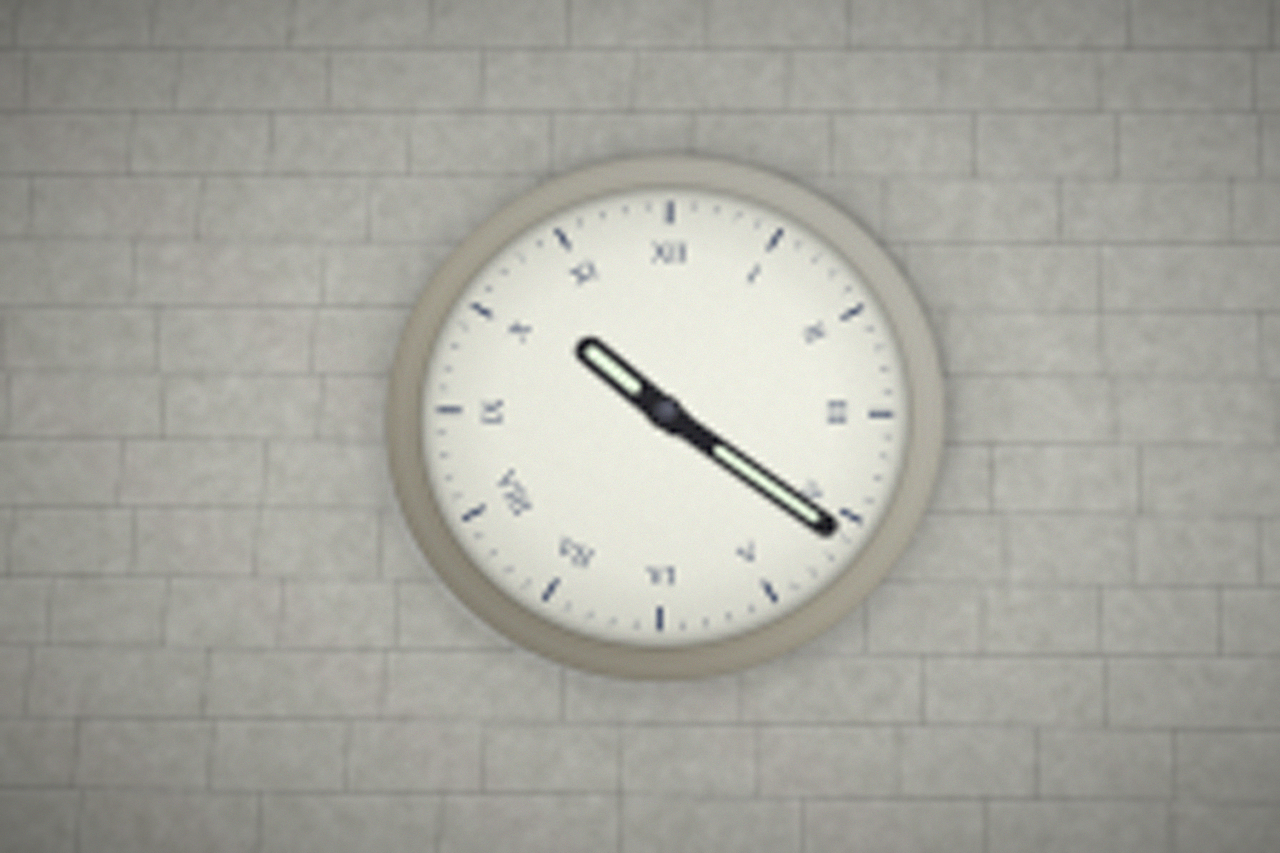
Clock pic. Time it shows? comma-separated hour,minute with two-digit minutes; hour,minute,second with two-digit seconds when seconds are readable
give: 10,21
